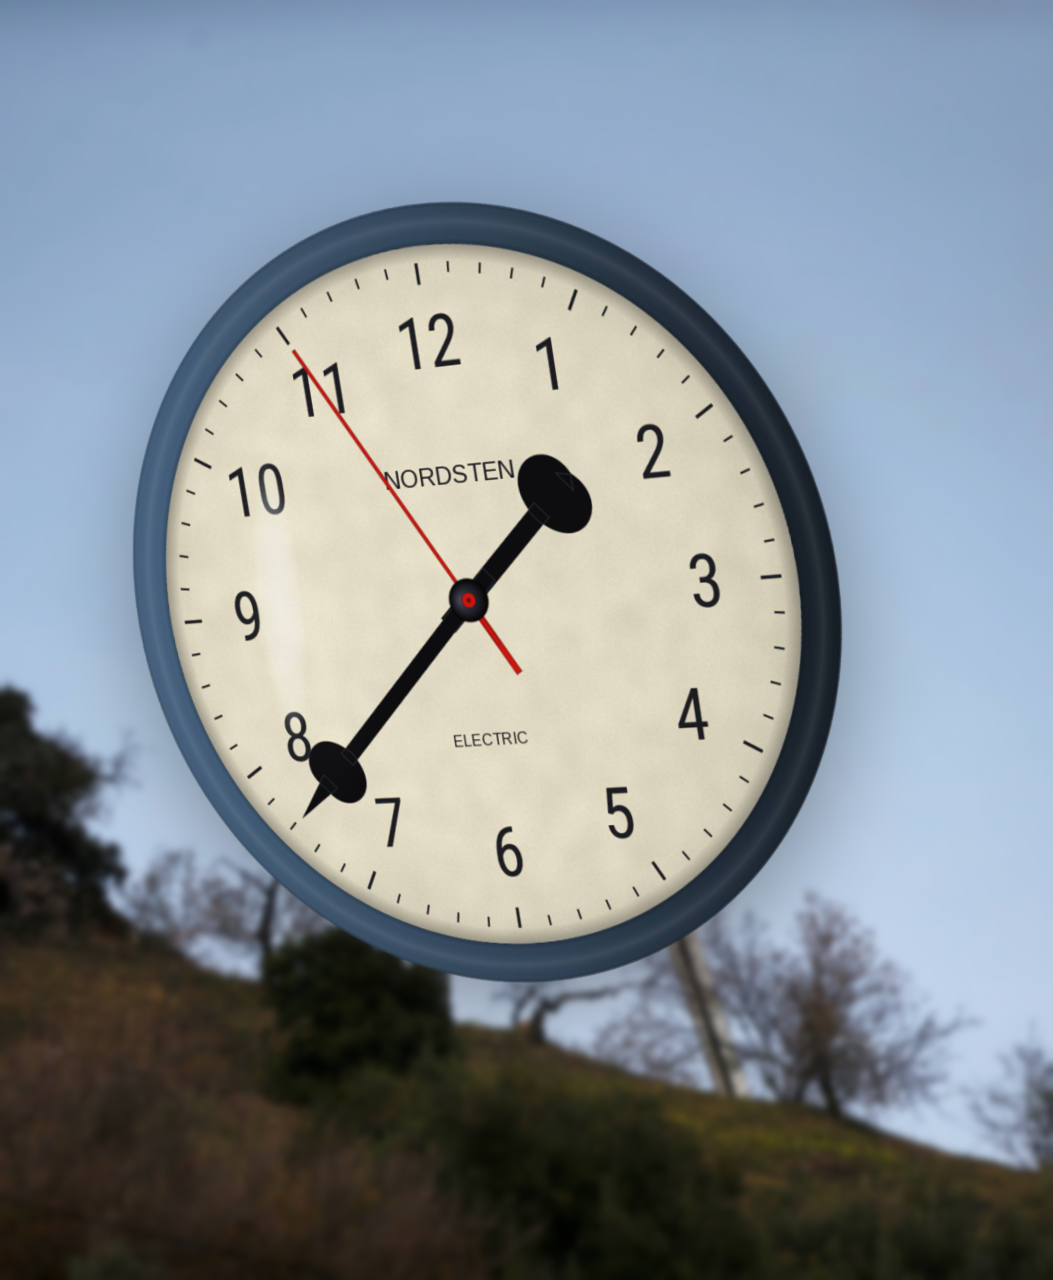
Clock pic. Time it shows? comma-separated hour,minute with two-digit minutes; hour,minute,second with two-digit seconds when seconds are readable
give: 1,37,55
